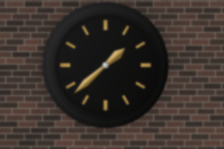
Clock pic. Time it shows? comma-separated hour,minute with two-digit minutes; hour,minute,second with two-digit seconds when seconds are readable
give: 1,38
